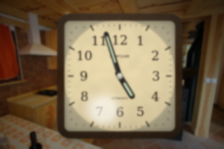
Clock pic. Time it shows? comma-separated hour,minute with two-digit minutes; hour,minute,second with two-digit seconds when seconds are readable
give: 4,57
